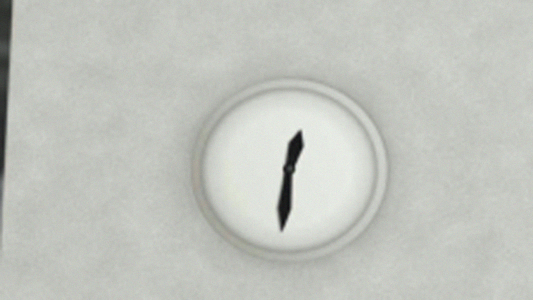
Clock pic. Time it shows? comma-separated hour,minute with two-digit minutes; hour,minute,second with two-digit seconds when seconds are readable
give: 12,31
